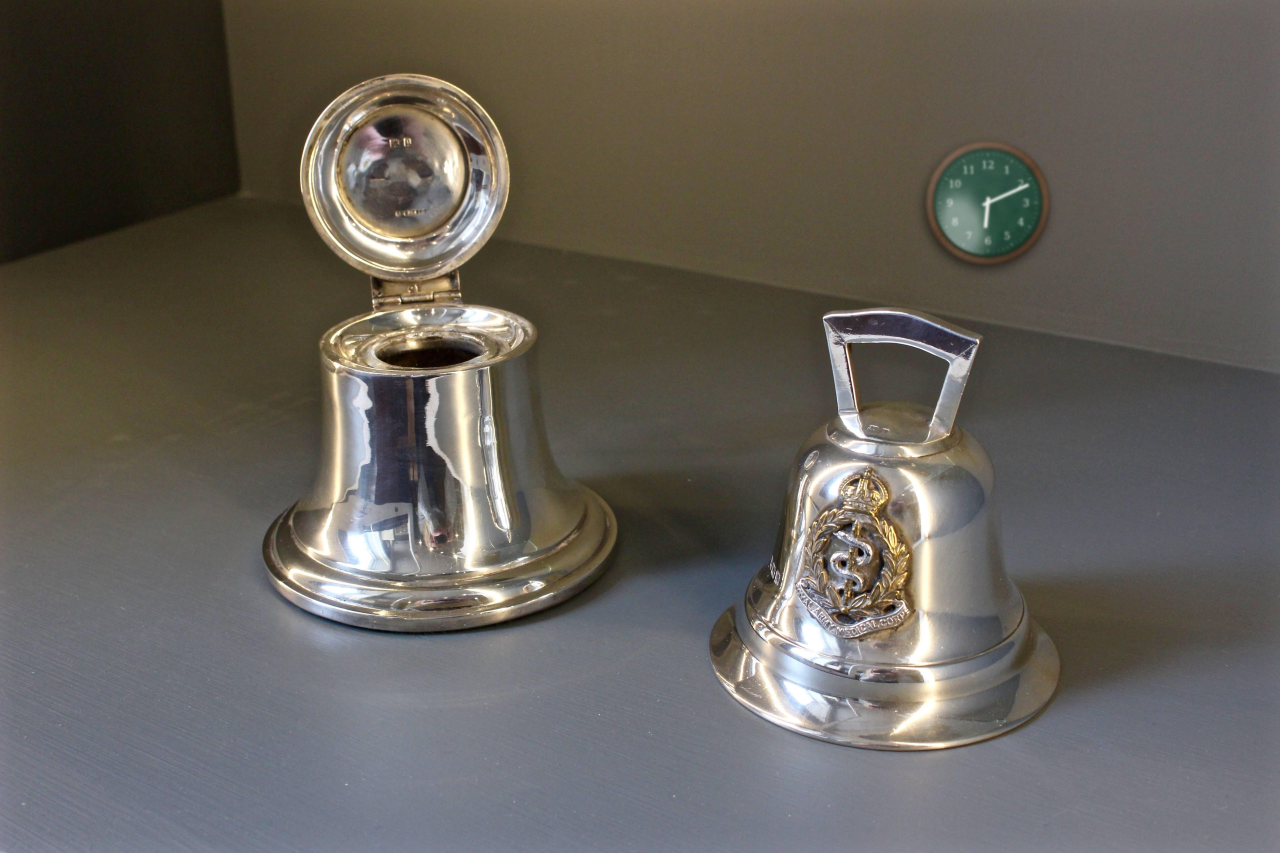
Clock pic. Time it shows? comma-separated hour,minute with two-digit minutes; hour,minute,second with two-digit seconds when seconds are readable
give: 6,11
